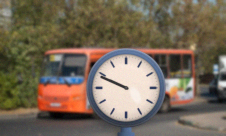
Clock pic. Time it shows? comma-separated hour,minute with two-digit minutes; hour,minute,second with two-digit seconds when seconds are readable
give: 9,49
